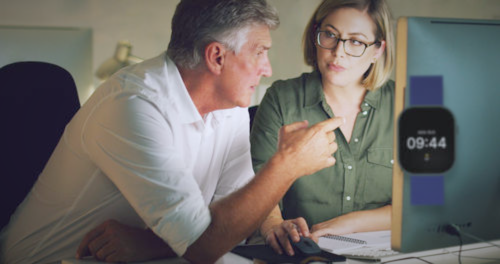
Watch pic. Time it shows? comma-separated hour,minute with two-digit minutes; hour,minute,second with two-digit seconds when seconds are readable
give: 9,44
